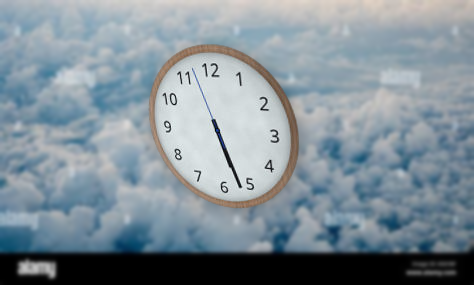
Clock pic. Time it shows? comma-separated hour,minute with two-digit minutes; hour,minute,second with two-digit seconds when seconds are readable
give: 5,26,57
